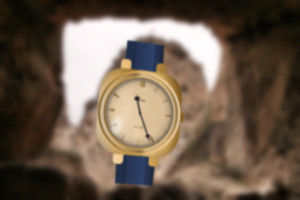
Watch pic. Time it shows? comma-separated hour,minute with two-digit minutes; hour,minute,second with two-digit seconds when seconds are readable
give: 11,26
